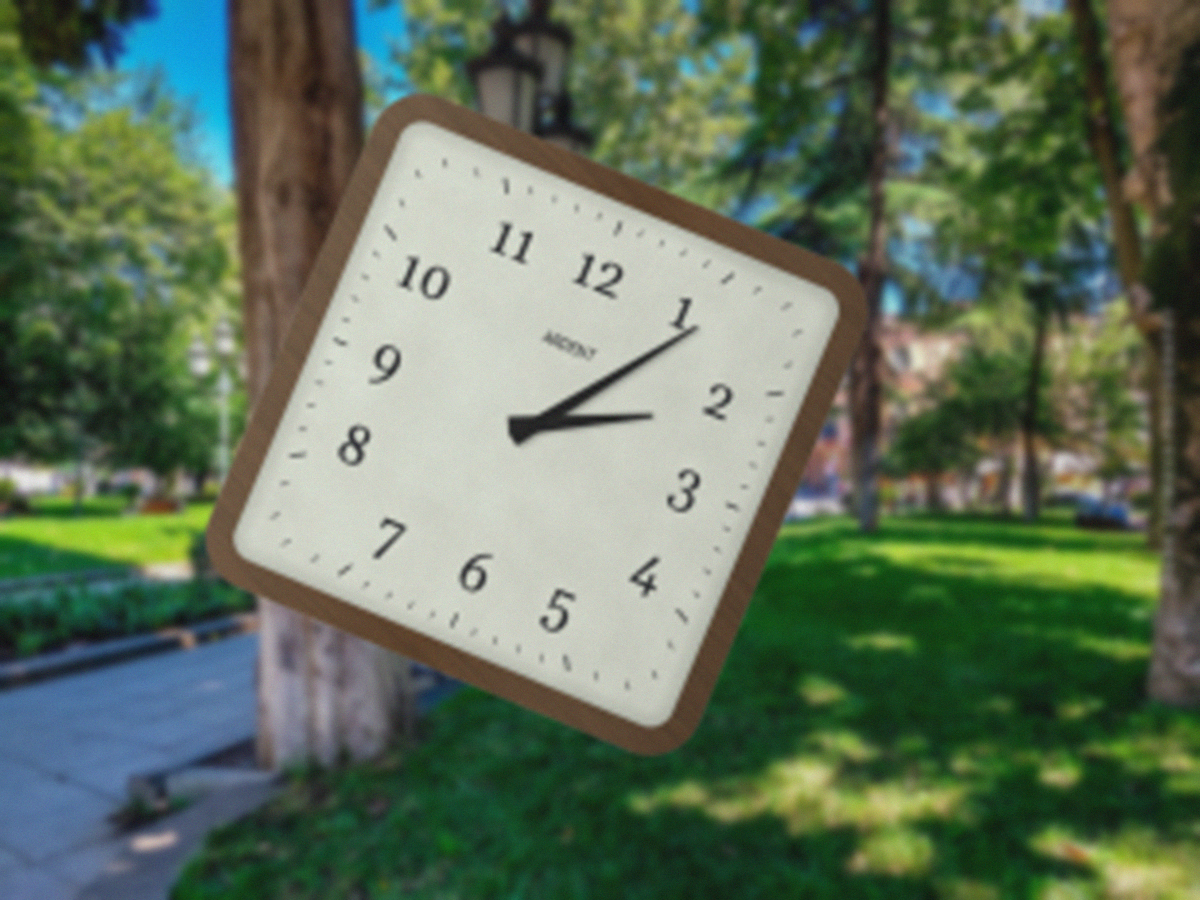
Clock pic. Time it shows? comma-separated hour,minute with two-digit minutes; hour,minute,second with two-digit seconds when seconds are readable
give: 2,06
